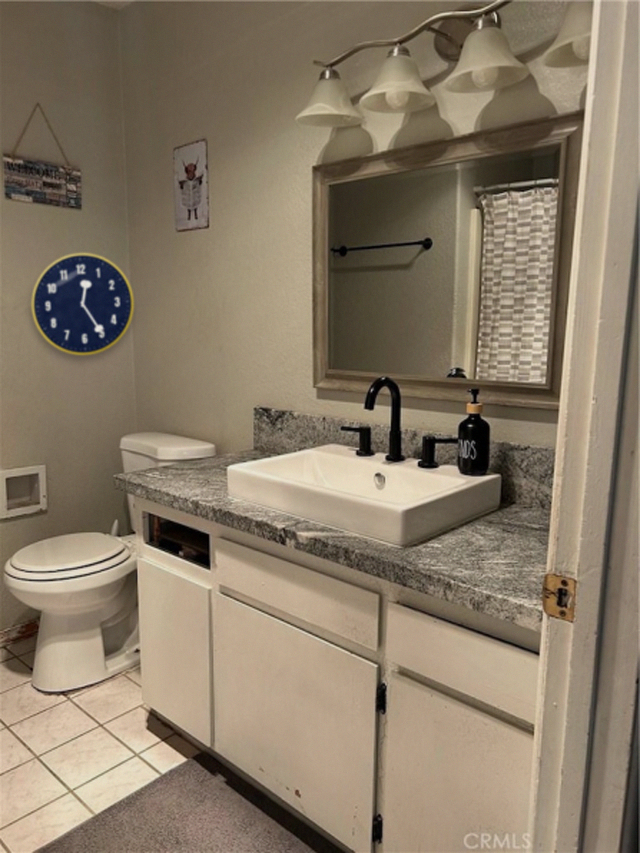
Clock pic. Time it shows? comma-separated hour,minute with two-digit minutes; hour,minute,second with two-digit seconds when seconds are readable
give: 12,25
